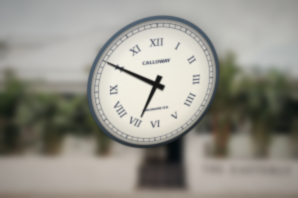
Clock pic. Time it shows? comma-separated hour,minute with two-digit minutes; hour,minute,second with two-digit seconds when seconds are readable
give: 6,50
